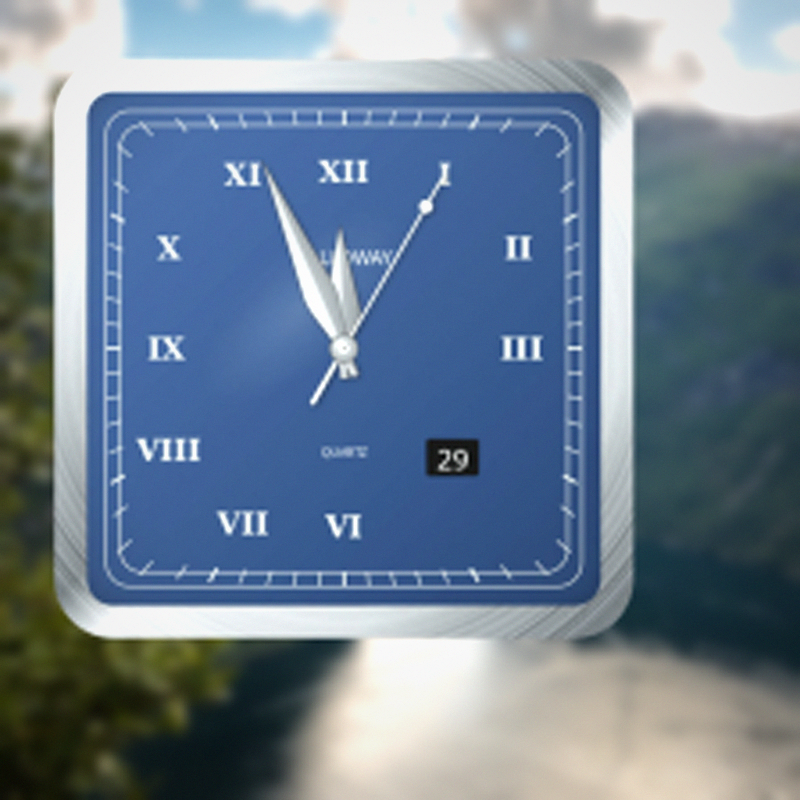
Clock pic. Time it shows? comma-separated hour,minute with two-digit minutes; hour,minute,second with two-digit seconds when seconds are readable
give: 11,56,05
